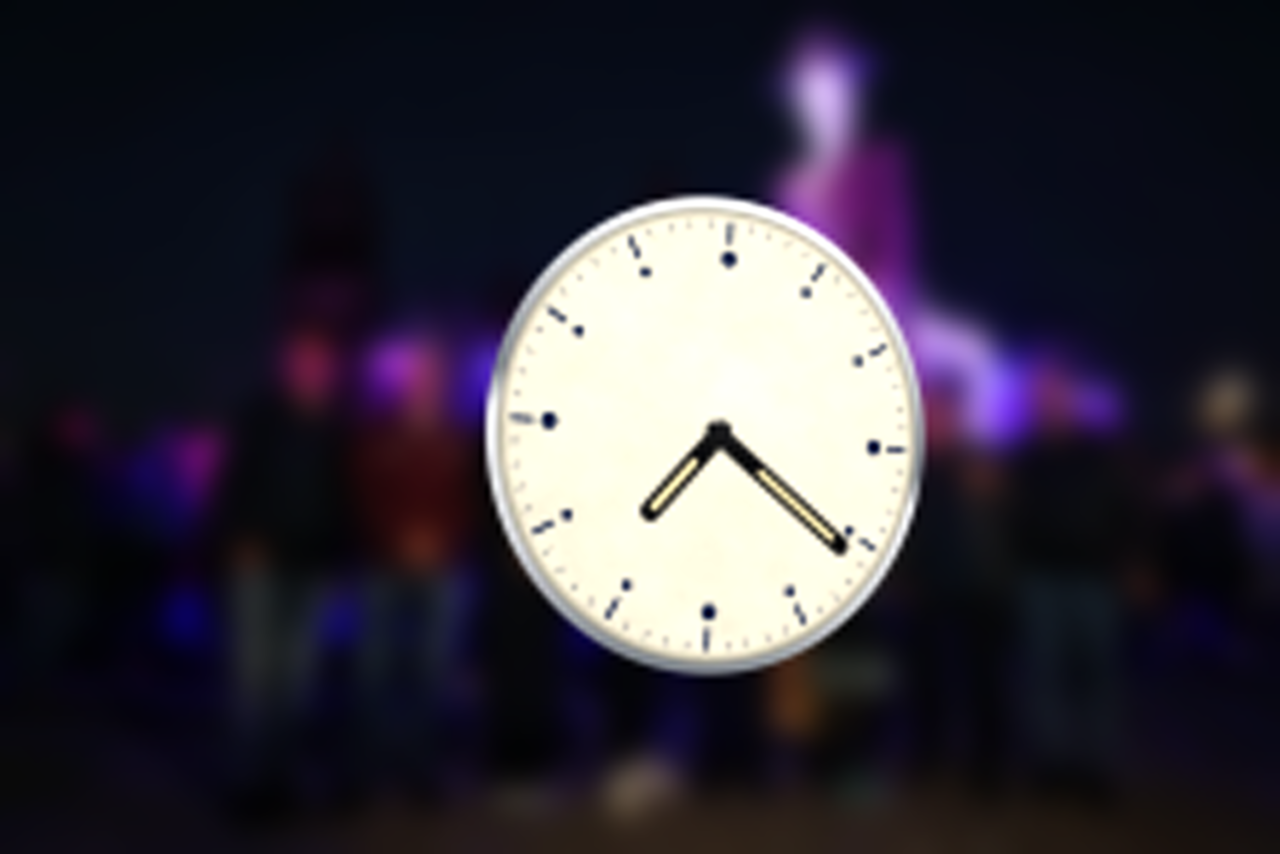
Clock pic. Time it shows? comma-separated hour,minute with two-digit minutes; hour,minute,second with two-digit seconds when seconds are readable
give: 7,21
